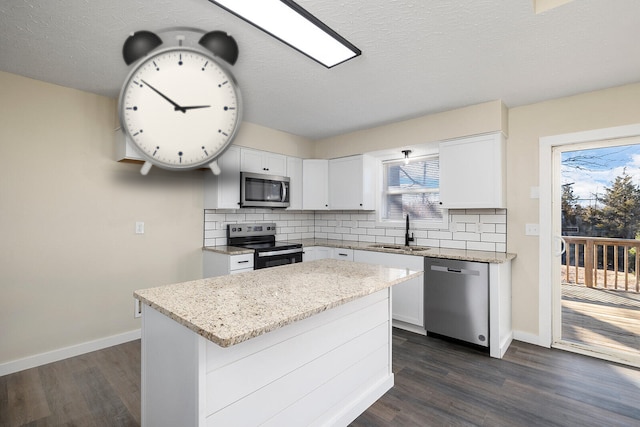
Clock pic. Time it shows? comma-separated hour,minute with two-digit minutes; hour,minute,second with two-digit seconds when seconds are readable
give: 2,51
